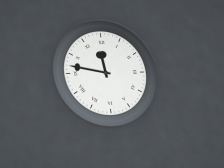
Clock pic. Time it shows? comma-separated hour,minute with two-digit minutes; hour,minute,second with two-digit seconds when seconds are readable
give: 11,47
